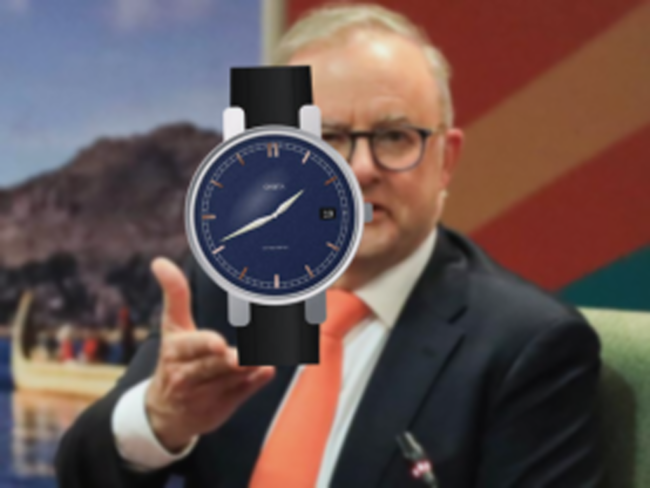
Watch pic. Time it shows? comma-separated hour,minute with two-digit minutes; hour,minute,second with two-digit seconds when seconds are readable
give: 1,41
